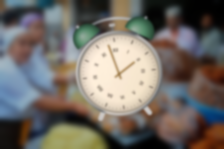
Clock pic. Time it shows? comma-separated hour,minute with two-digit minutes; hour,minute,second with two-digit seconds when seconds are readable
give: 1,58
